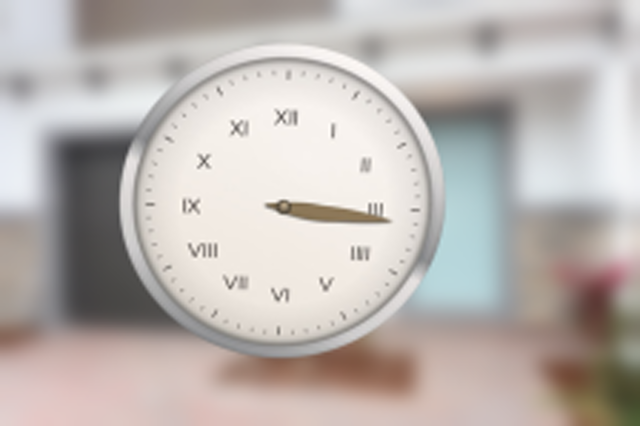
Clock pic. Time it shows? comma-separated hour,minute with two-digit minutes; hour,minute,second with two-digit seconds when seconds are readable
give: 3,16
